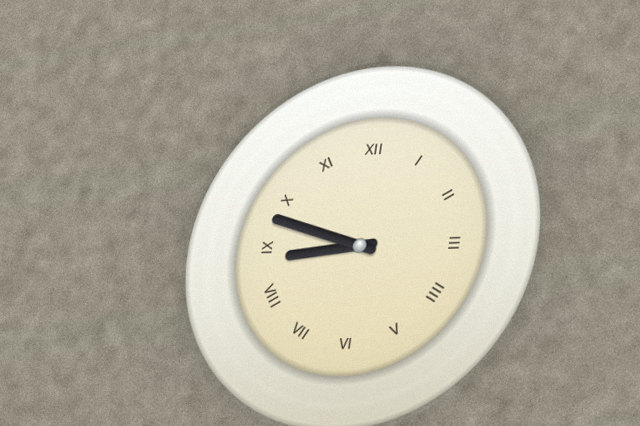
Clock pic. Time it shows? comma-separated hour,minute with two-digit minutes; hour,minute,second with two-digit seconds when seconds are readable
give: 8,48
